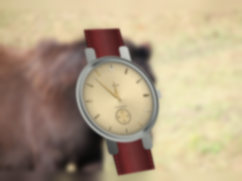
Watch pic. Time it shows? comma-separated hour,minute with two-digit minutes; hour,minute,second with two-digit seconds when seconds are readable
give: 11,53
